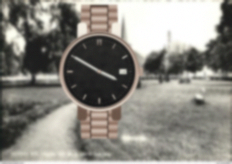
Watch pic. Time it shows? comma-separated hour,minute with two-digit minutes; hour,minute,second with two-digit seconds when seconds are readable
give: 3,50
